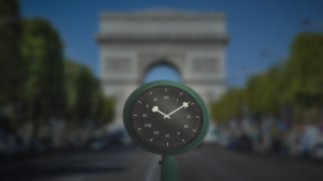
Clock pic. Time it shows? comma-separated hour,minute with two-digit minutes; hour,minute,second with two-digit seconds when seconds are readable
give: 10,09
